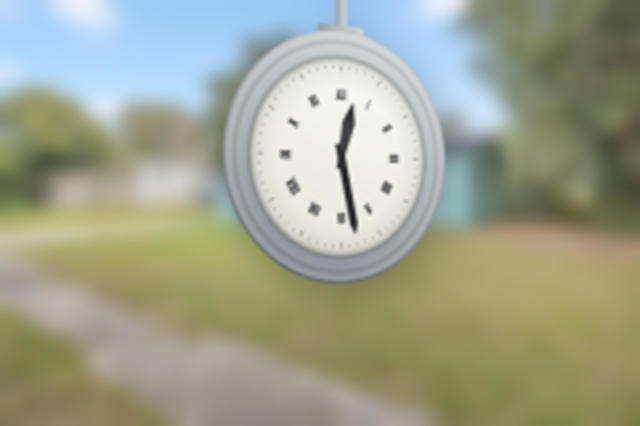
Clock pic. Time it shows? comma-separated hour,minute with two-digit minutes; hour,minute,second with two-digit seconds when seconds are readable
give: 12,28
